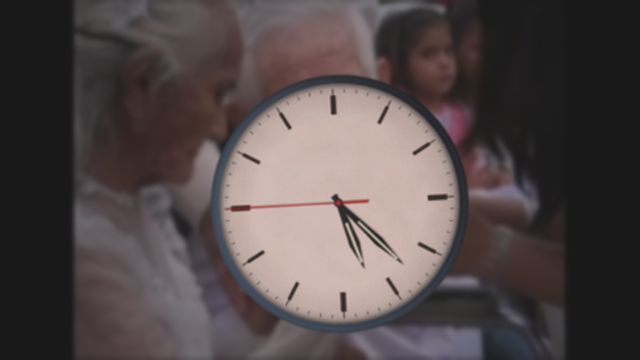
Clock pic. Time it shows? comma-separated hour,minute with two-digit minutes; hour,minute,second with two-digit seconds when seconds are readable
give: 5,22,45
